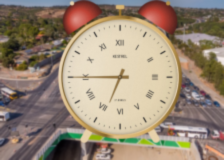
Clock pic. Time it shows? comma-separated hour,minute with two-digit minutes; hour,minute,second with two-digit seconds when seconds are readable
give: 6,45
